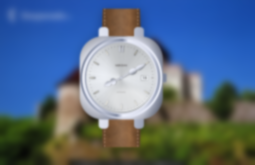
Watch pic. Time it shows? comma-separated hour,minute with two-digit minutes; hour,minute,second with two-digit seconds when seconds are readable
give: 8,10
